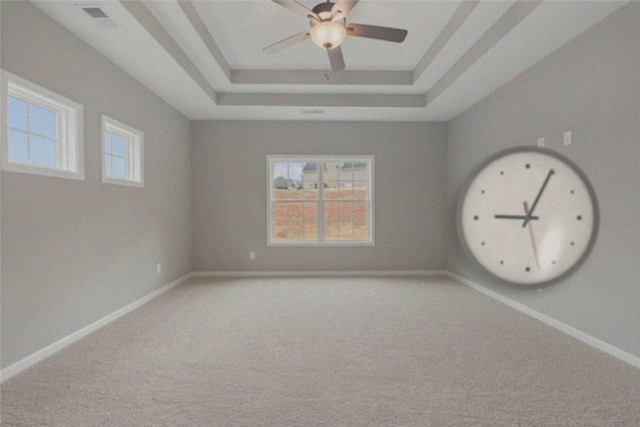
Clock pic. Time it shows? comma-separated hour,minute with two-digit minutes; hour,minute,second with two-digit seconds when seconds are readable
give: 9,04,28
